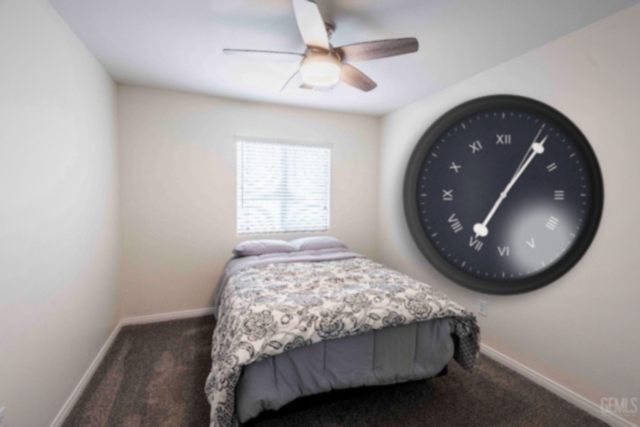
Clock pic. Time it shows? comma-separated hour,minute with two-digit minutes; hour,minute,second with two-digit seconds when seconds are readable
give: 7,06,05
